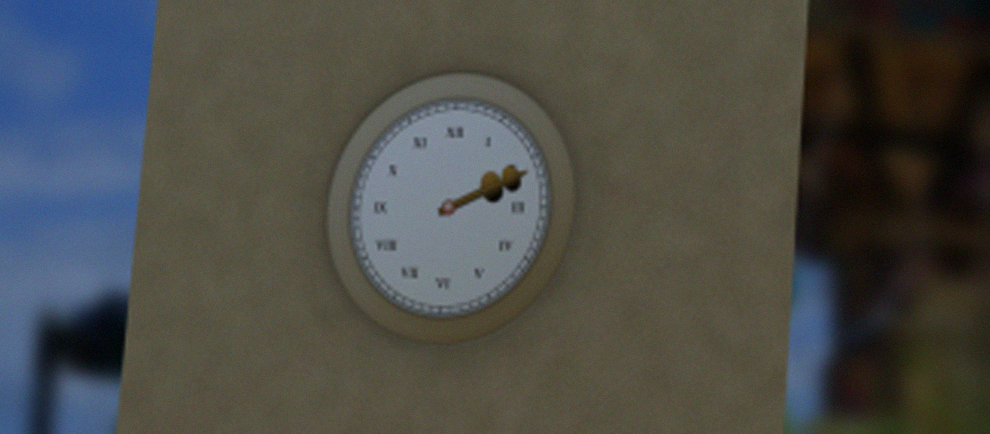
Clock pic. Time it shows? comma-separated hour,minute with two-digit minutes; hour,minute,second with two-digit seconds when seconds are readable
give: 2,11
